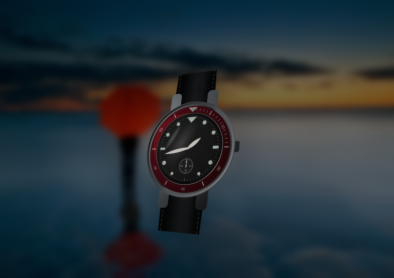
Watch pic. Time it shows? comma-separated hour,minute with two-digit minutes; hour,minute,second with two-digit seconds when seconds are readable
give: 1,43
